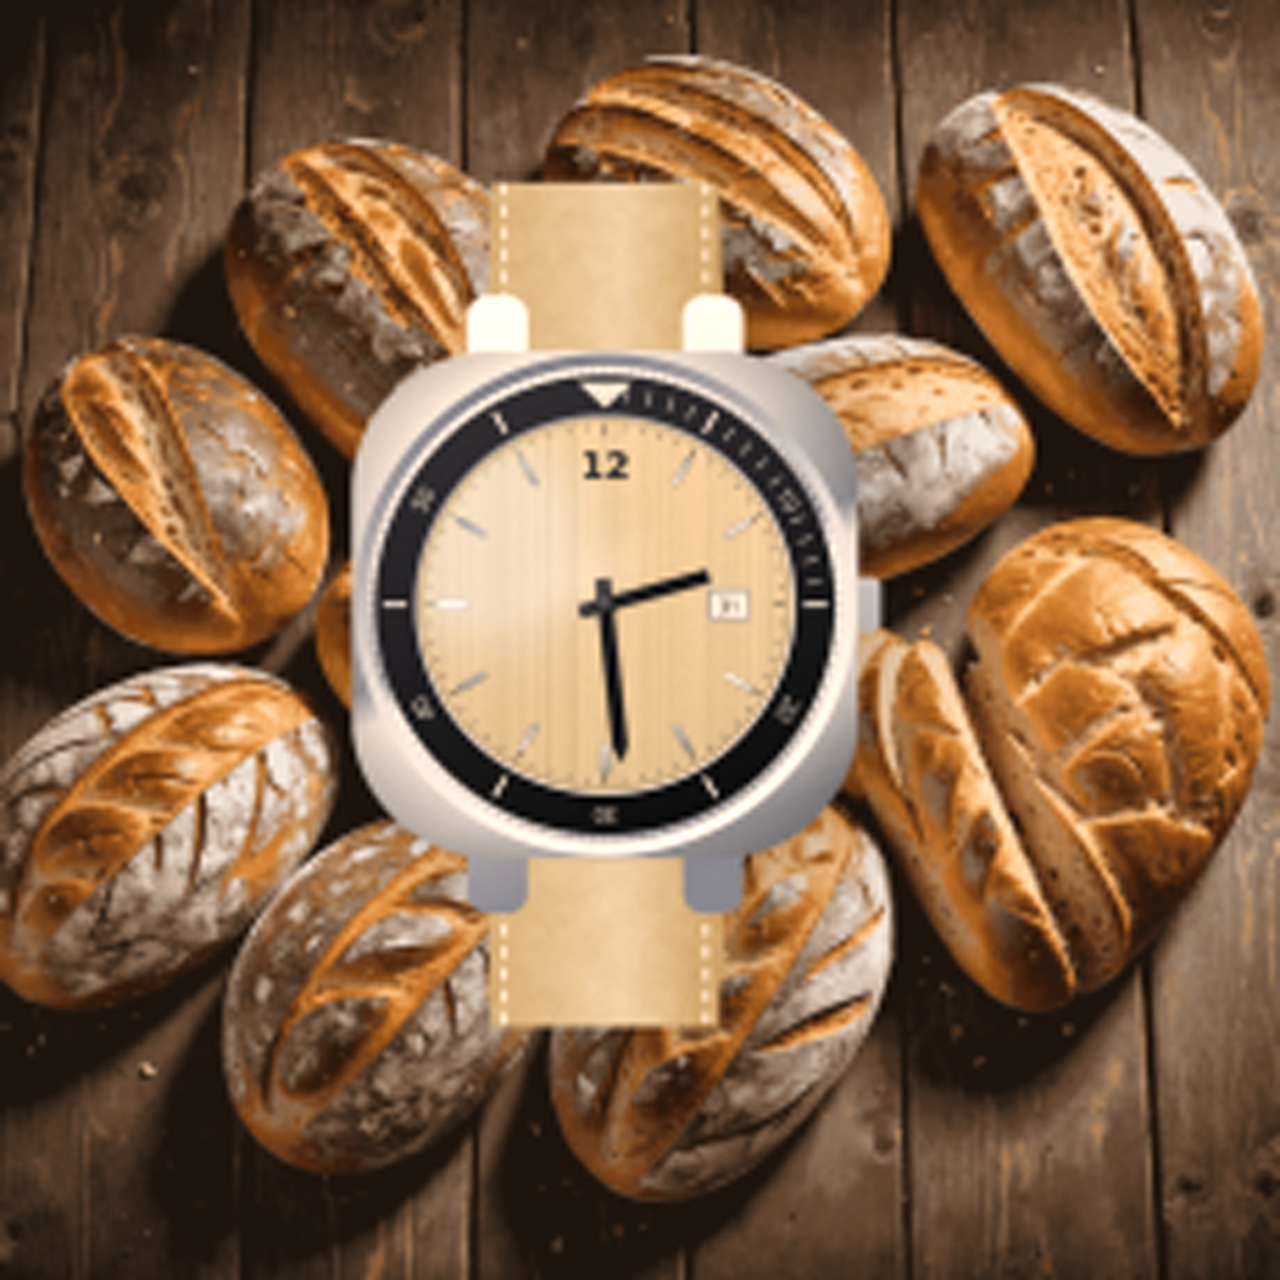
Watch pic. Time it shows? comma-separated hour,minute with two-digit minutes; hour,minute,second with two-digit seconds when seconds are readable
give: 2,29
